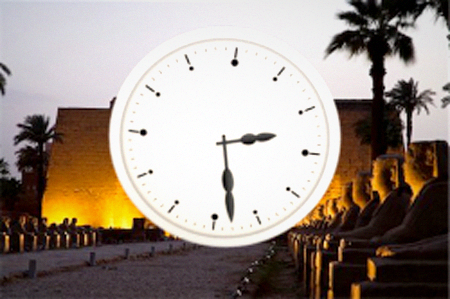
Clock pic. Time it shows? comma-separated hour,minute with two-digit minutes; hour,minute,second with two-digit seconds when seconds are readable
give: 2,28
